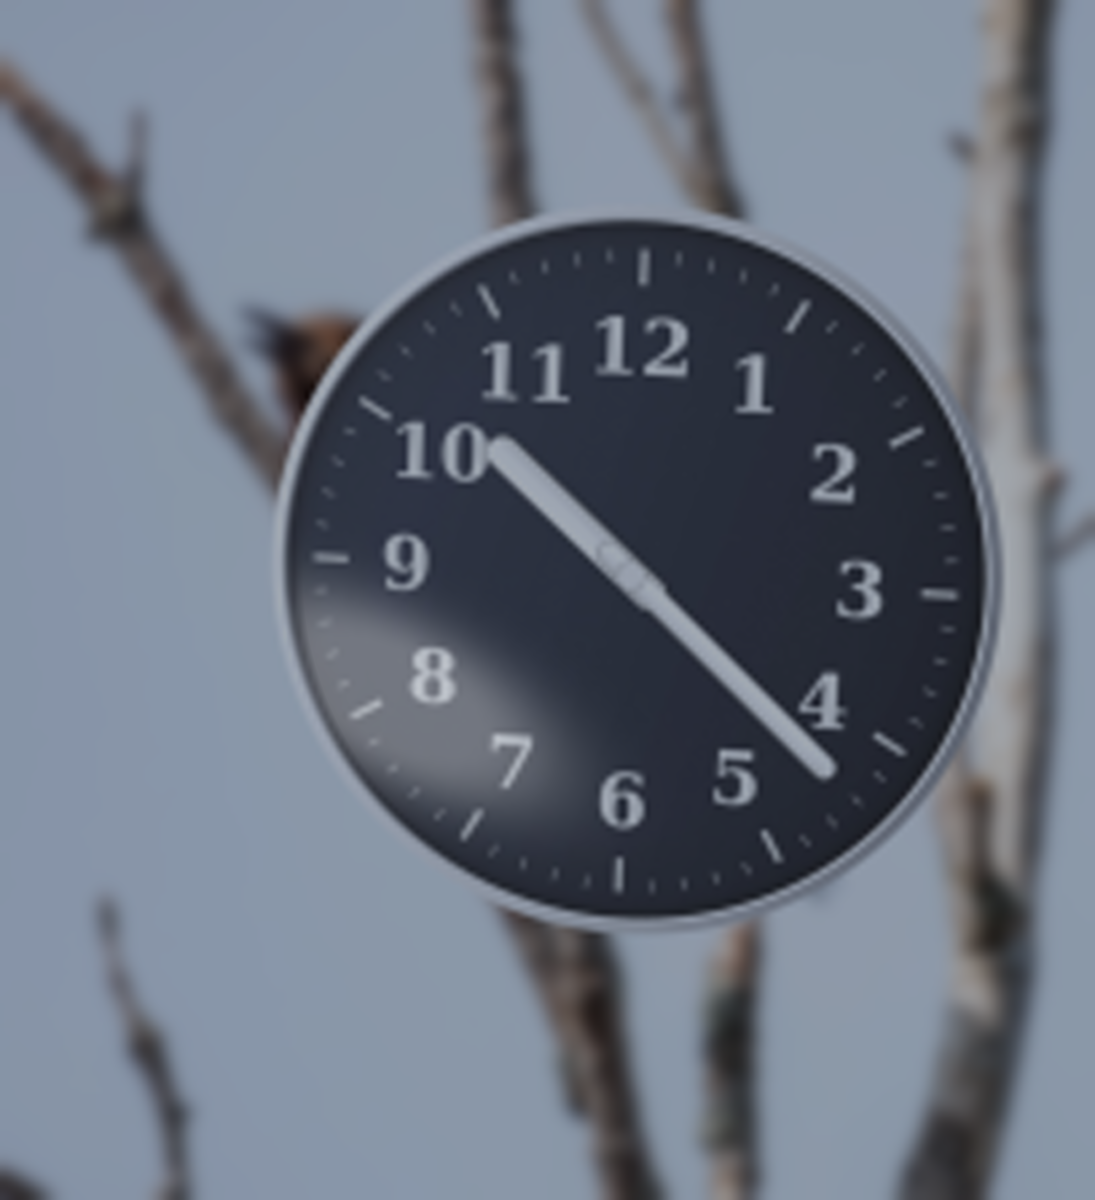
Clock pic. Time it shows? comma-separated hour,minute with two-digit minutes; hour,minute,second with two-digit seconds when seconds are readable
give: 10,22
